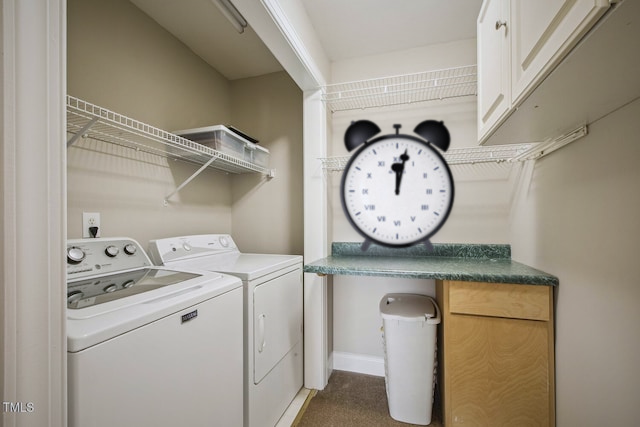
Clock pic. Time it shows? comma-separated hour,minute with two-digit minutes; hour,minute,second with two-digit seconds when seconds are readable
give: 12,02
